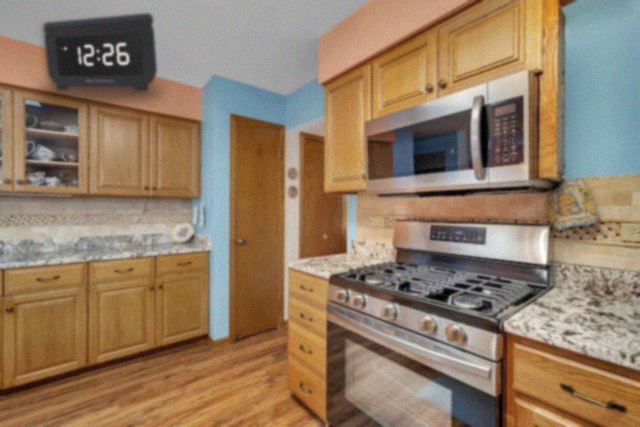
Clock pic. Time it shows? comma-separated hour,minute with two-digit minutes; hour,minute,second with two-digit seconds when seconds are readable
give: 12,26
